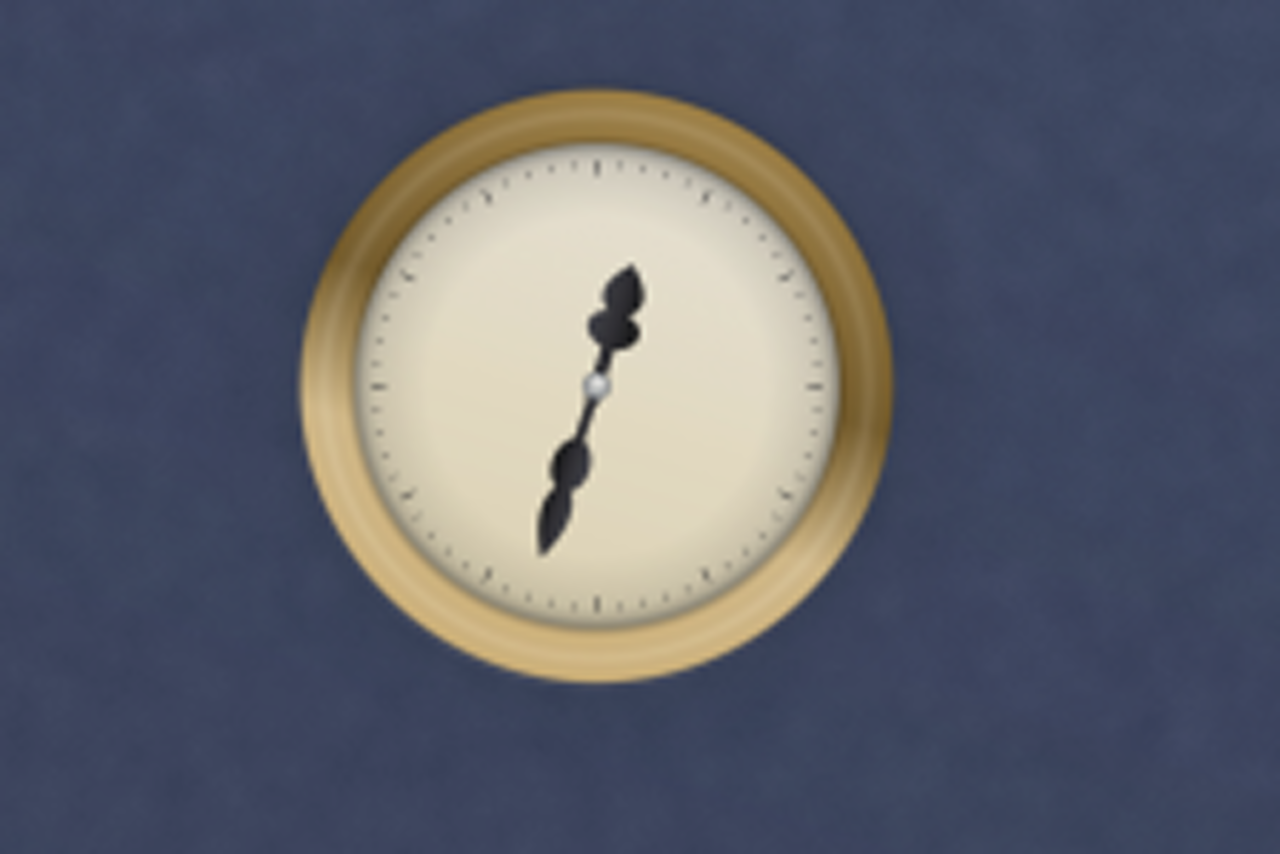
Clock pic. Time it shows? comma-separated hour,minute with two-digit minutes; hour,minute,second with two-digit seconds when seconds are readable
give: 12,33
